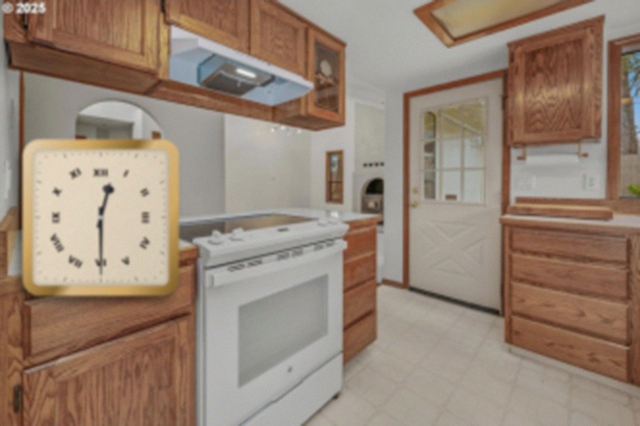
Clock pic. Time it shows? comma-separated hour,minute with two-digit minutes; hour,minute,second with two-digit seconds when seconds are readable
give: 12,30
